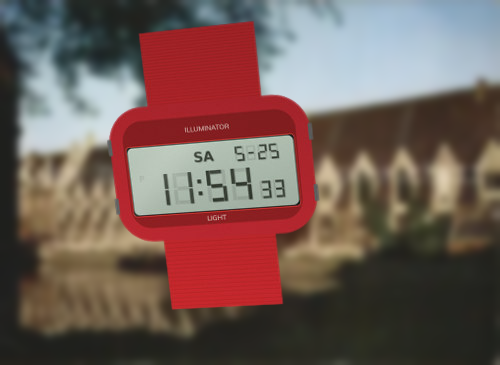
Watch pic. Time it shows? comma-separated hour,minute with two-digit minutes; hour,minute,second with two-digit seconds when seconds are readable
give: 11,54,33
